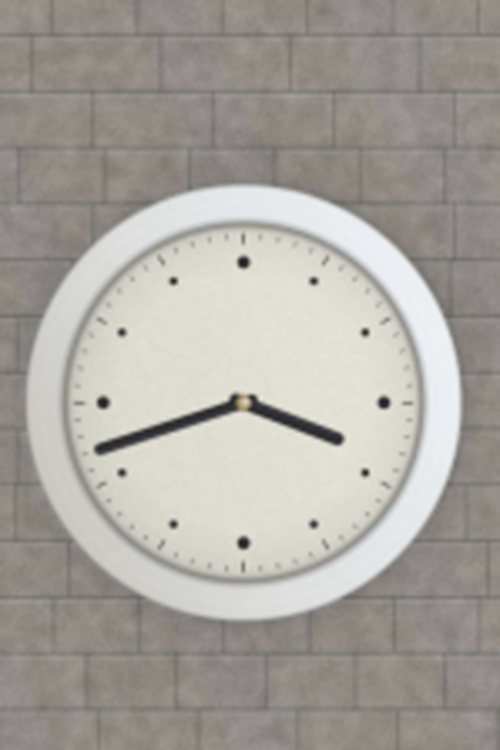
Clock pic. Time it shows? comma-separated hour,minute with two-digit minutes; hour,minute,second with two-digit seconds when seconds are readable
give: 3,42
